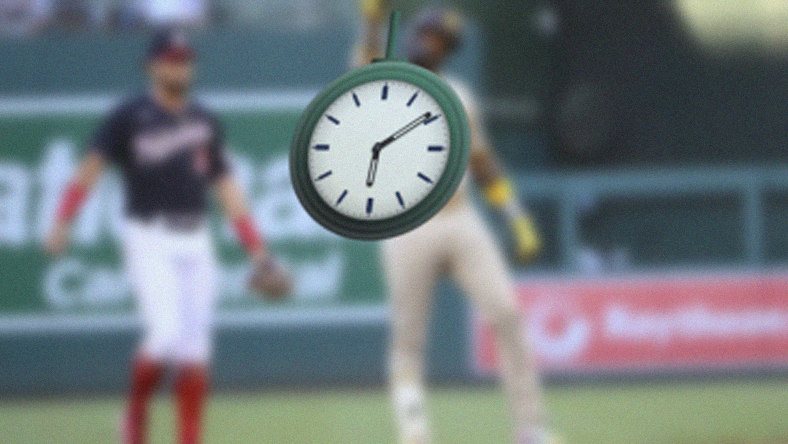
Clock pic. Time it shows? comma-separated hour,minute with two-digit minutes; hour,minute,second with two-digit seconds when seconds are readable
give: 6,09
